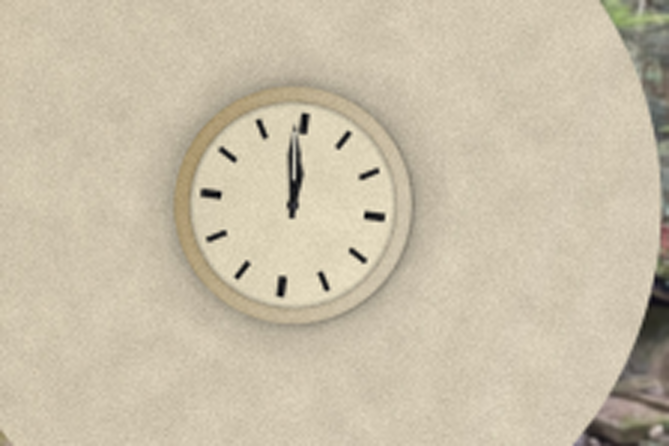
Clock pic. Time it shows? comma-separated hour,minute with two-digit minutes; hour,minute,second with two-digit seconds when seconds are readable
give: 11,59
